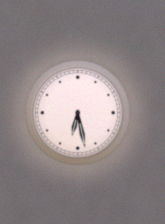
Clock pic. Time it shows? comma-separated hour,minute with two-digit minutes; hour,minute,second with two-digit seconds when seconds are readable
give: 6,28
